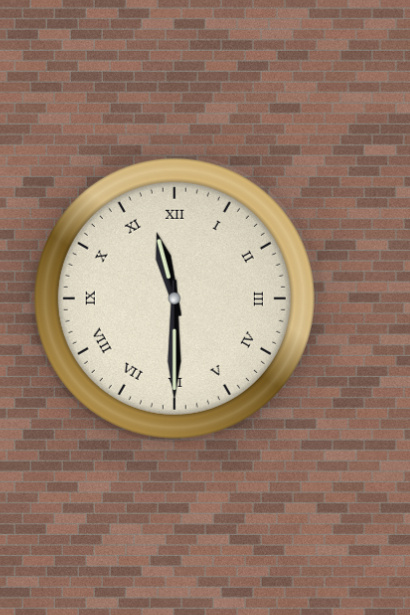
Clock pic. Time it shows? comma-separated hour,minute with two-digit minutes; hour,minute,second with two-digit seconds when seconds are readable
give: 11,30
